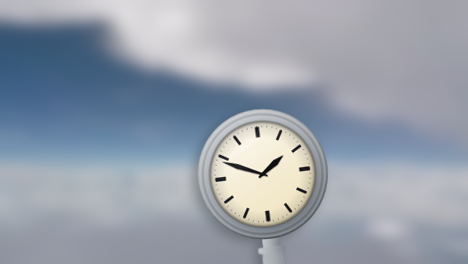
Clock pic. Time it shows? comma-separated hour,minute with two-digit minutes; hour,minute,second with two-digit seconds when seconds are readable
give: 1,49
